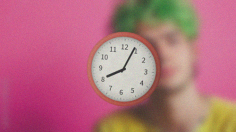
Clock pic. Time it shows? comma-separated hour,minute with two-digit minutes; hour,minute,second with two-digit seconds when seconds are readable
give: 8,04
